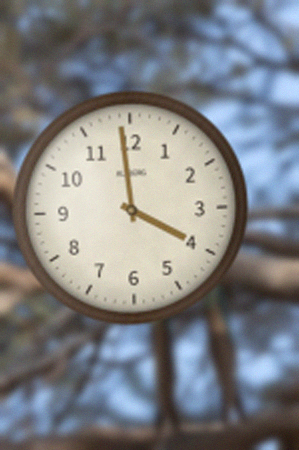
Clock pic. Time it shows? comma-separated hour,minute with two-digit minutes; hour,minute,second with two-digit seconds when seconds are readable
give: 3,59
